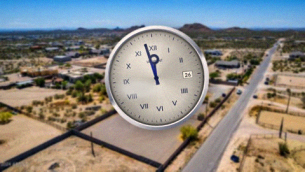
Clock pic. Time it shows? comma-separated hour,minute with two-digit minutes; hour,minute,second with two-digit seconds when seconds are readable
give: 11,58
